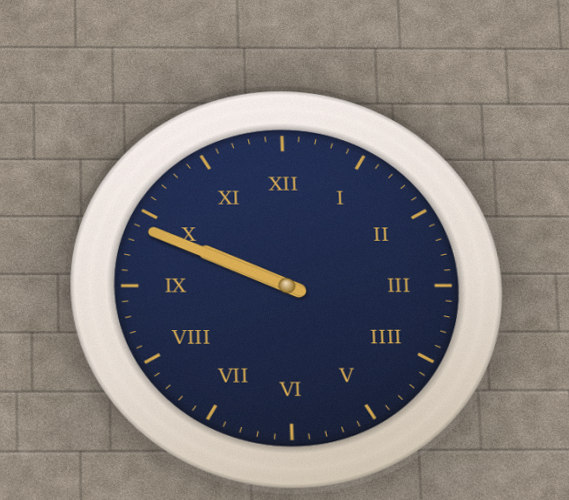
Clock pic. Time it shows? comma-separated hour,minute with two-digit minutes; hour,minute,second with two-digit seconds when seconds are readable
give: 9,49
